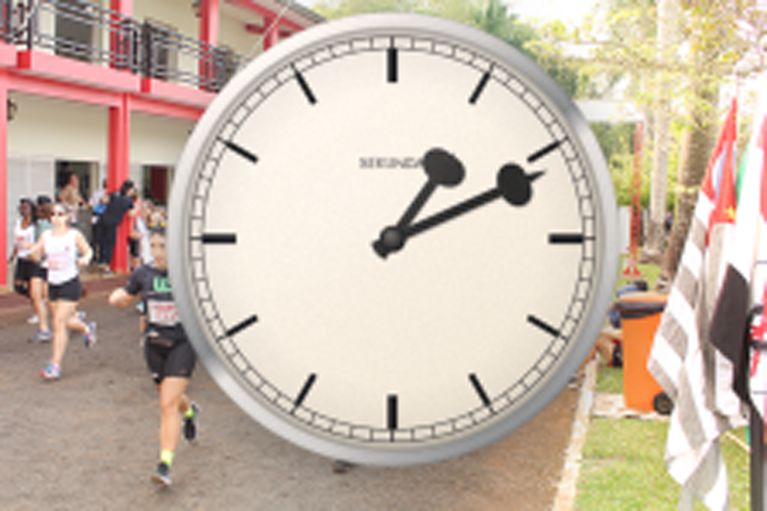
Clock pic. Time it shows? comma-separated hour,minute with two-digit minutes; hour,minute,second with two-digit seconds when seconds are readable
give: 1,11
